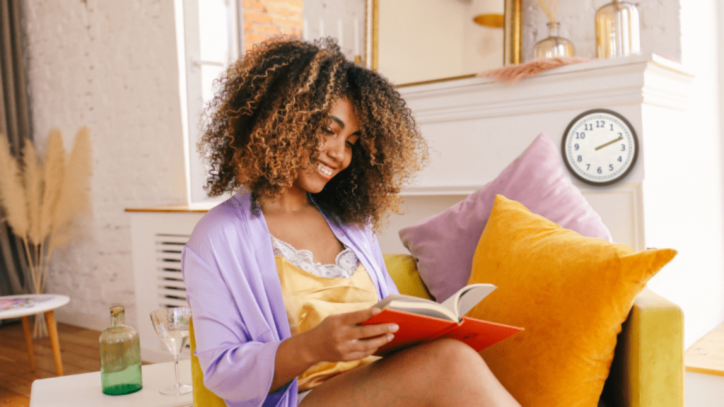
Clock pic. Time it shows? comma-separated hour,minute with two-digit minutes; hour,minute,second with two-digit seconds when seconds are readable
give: 2,11
